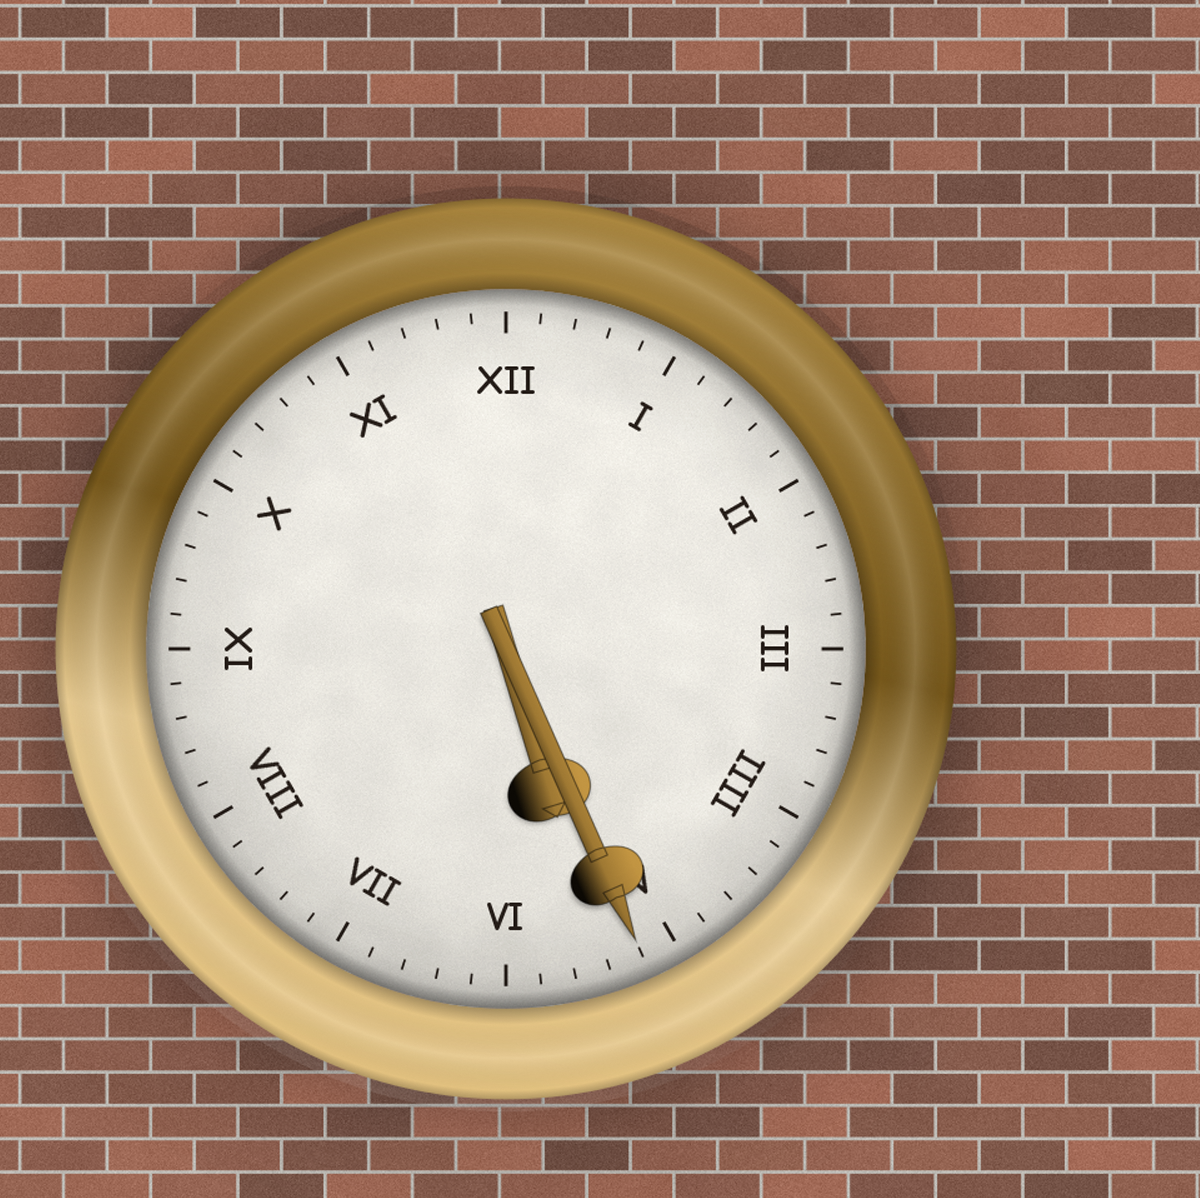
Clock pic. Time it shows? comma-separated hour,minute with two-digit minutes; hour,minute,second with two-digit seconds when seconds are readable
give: 5,26
